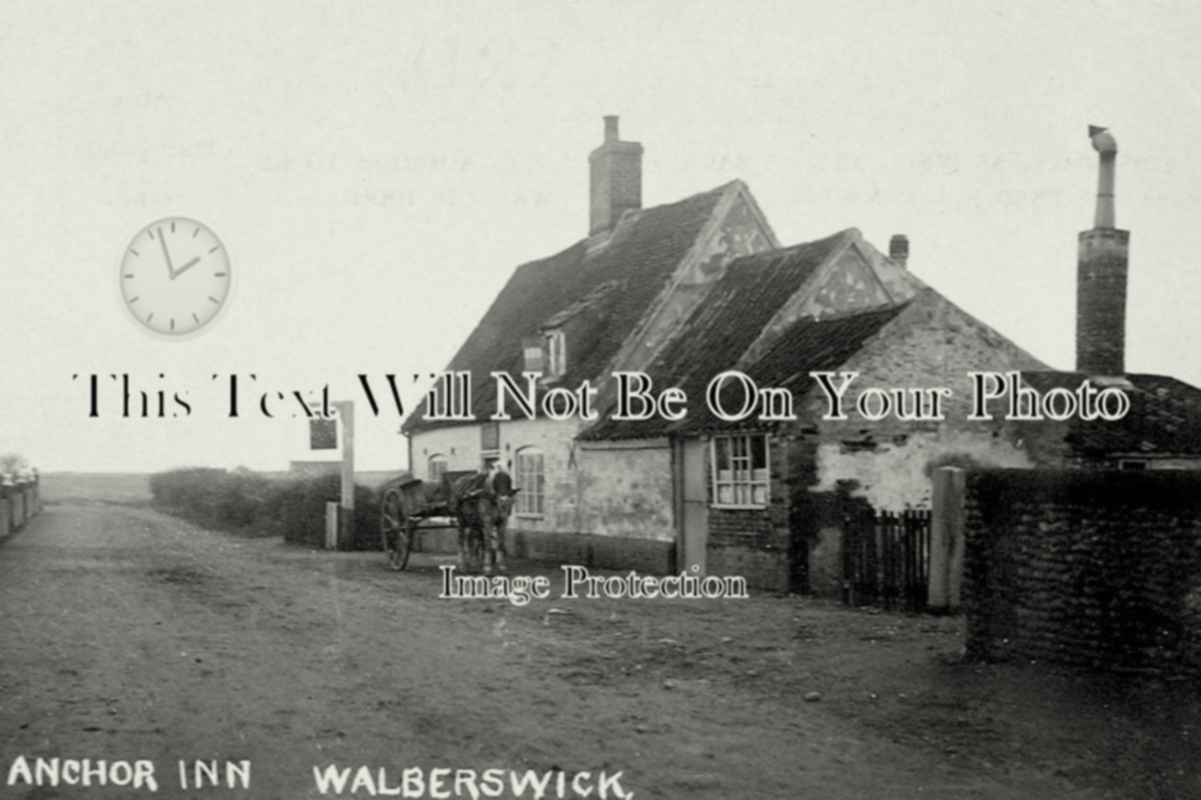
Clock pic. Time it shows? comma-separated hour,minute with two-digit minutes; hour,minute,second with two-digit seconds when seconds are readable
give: 1,57
